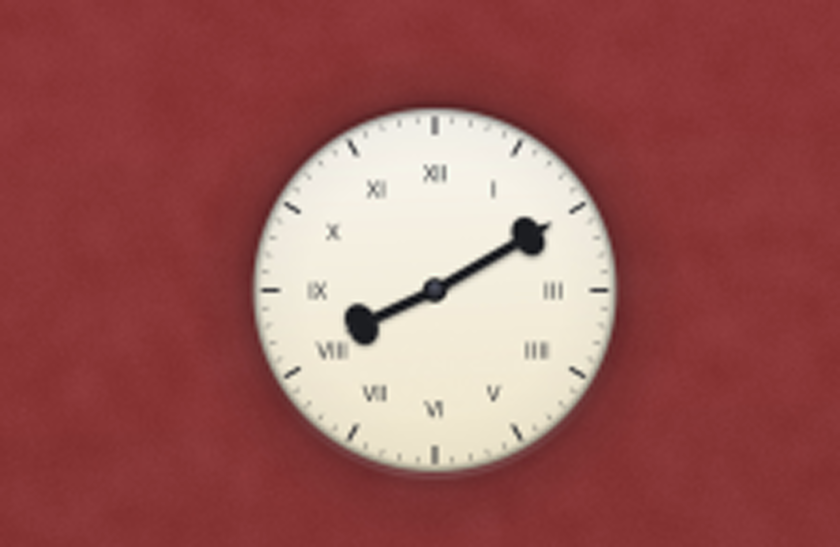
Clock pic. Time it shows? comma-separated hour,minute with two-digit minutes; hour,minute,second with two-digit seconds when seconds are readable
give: 8,10
